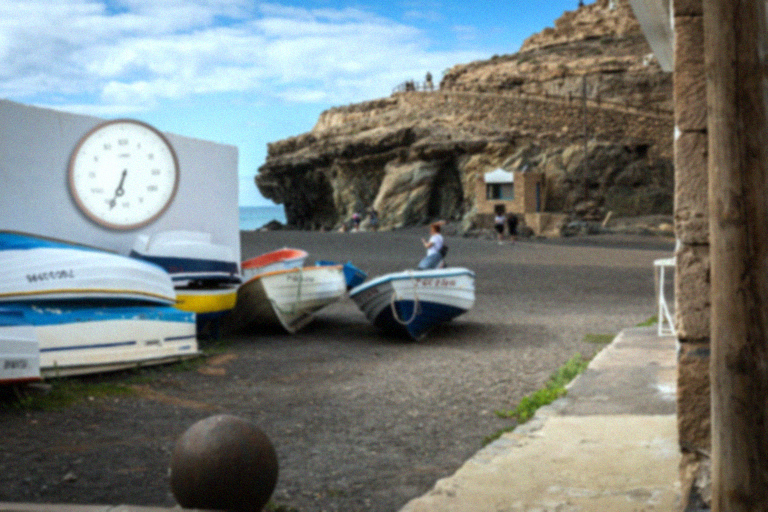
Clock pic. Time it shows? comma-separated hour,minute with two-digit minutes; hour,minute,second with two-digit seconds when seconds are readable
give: 6,34
